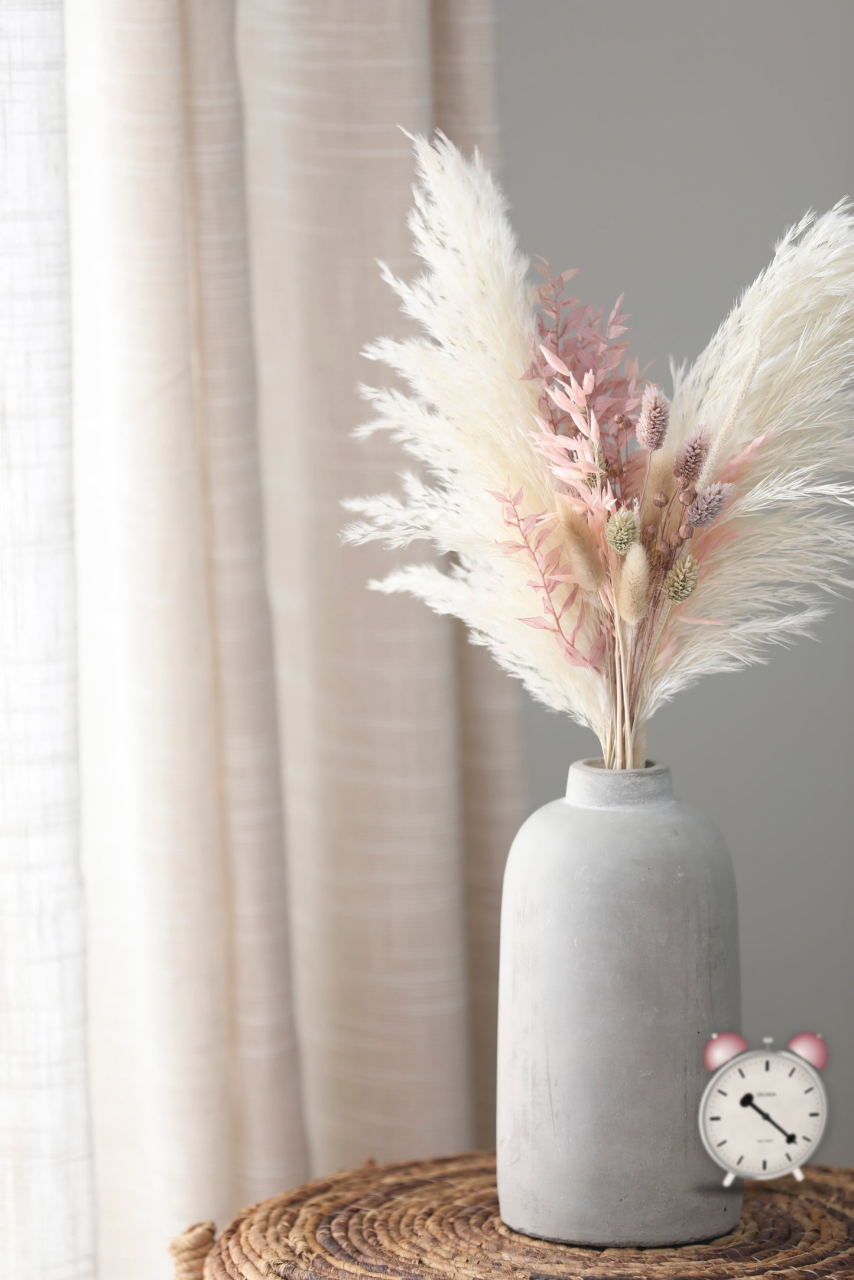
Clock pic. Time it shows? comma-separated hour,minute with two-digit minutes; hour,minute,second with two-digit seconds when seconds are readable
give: 10,22
